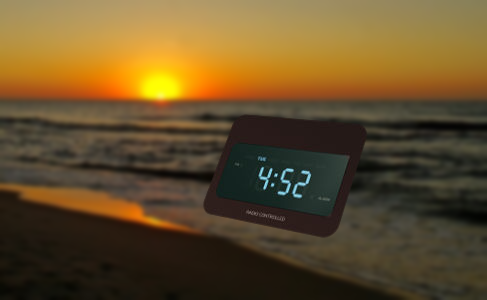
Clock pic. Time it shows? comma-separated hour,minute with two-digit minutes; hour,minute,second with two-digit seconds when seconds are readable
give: 4,52
